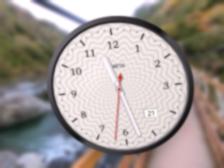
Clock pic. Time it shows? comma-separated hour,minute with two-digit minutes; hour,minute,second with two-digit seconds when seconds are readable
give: 11,27,32
